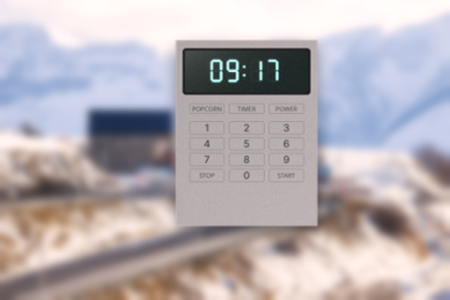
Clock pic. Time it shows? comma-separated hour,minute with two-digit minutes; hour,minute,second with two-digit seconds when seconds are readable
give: 9,17
